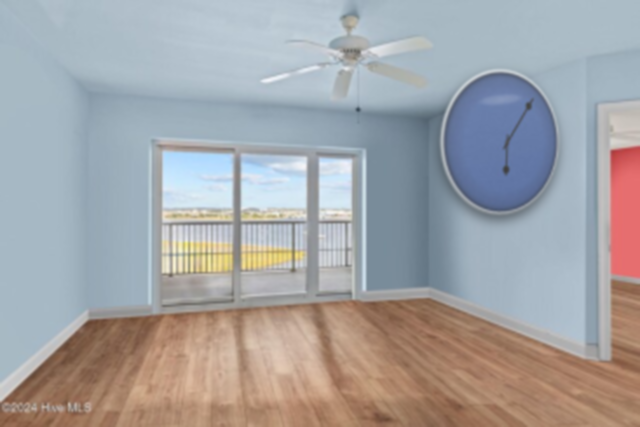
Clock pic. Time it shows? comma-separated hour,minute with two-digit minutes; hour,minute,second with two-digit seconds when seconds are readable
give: 6,06
